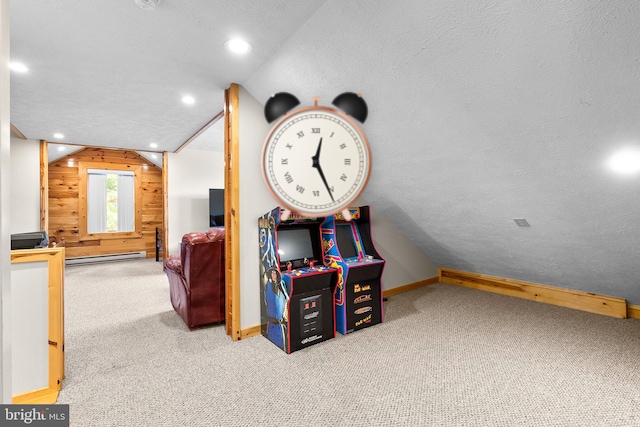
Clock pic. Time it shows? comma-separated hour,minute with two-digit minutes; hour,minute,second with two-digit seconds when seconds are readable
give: 12,26
